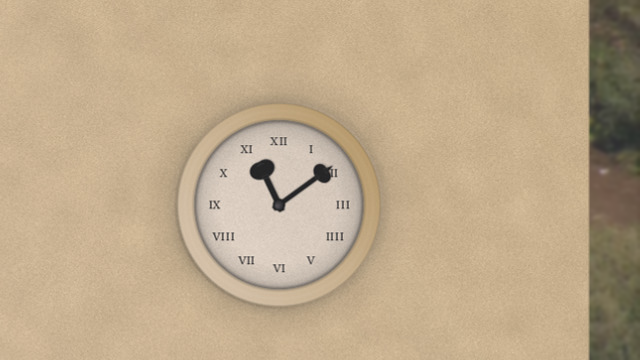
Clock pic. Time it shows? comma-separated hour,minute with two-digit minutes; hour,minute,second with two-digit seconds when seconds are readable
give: 11,09
